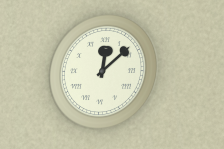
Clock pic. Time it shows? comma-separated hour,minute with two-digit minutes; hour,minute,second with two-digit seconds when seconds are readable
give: 12,08
